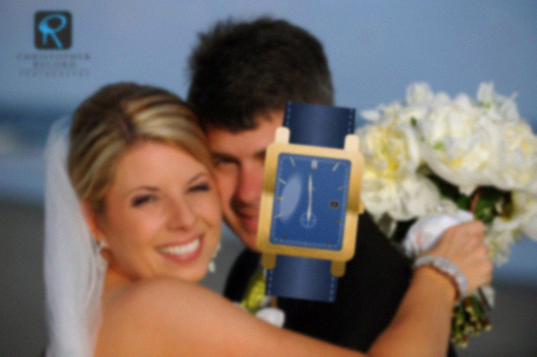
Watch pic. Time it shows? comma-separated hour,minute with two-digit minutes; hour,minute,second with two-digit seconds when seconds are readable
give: 5,59
